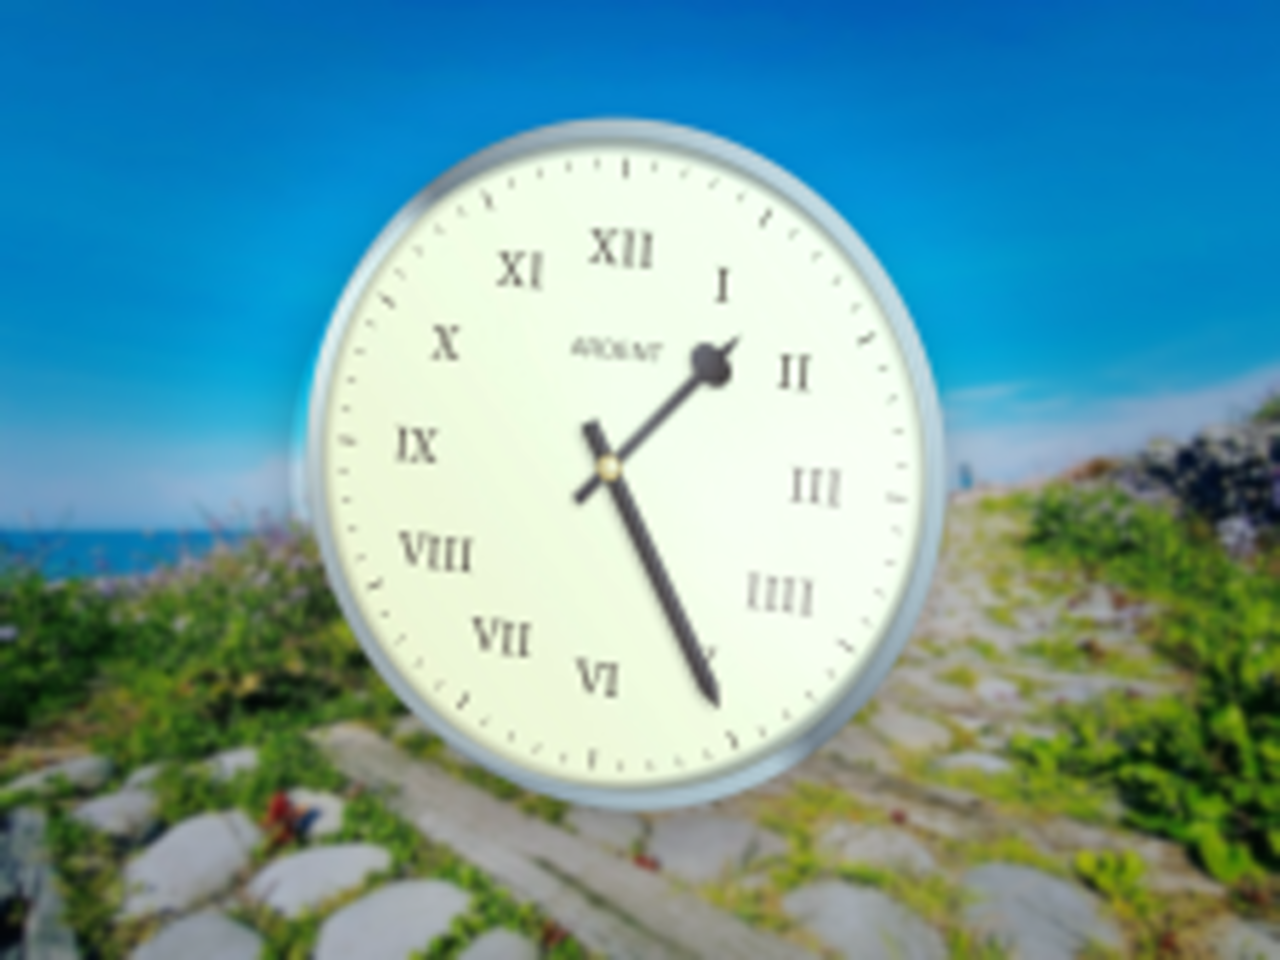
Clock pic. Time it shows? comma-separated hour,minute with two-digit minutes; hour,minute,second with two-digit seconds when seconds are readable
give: 1,25
